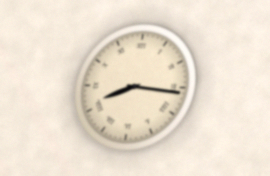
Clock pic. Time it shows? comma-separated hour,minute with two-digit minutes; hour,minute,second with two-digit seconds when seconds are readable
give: 8,16
